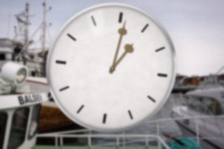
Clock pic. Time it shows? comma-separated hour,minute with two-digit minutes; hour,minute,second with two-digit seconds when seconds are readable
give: 1,01
